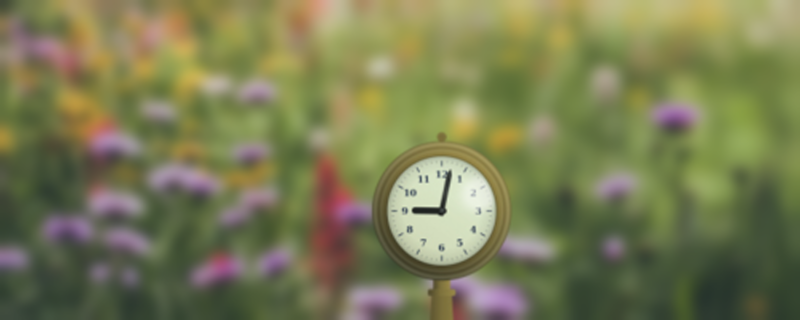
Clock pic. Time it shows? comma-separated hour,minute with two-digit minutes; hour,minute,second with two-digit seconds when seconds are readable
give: 9,02
